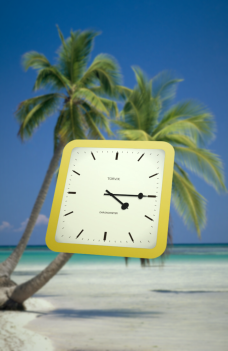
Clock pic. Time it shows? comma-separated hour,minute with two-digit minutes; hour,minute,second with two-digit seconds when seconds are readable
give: 4,15
